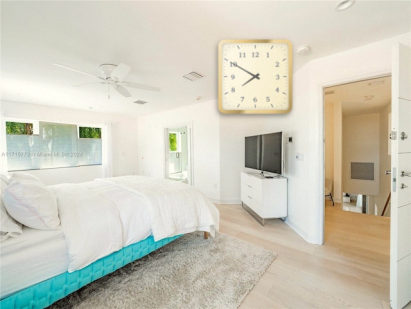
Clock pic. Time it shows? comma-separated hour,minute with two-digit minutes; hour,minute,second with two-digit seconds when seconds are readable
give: 7,50
